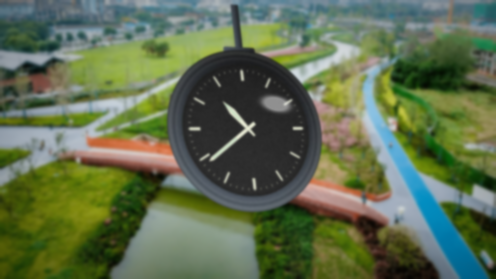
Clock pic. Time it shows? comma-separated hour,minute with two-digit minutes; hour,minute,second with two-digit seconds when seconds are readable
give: 10,39
